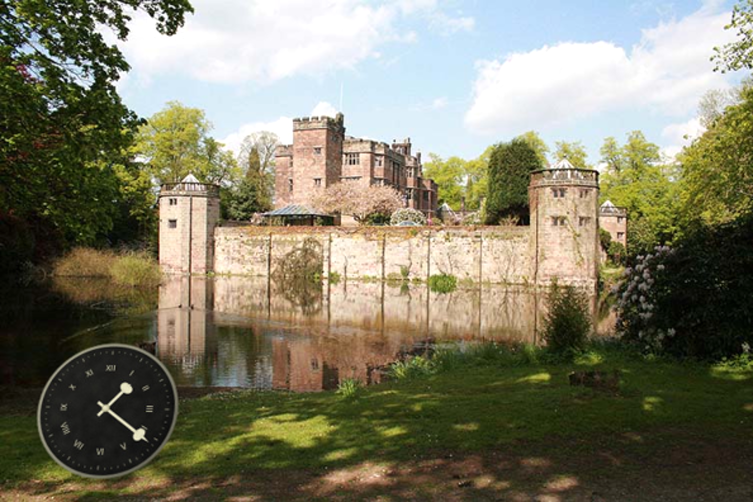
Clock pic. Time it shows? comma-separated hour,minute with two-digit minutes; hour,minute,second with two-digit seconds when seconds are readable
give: 1,21
